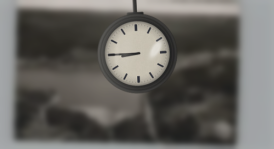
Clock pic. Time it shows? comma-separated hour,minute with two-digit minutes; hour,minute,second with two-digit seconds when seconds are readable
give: 8,45
